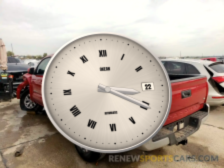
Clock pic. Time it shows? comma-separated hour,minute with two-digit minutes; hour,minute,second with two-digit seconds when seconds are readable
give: 3,20
